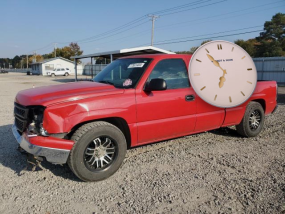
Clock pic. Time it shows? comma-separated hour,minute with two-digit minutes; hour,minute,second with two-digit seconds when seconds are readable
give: 6,54
